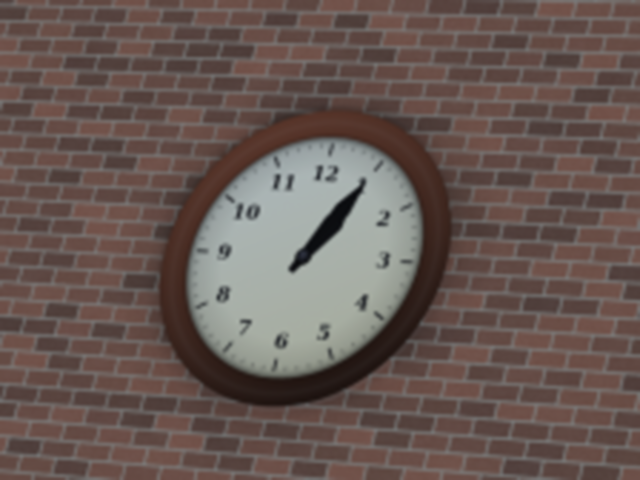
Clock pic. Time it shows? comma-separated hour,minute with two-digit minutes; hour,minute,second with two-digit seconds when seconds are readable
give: 1,05
